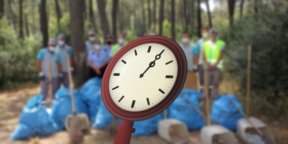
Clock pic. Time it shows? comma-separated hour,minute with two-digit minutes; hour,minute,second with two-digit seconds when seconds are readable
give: 1,05
